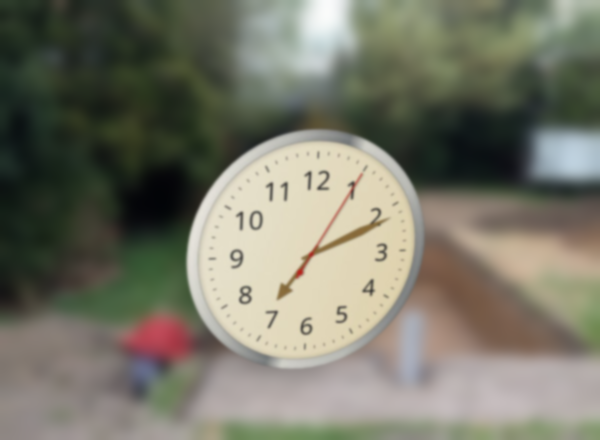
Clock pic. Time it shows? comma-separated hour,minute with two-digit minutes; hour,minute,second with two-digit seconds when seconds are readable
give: 7,11,05
